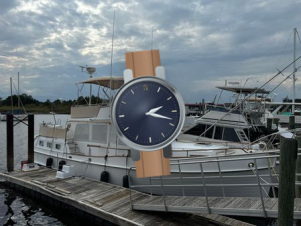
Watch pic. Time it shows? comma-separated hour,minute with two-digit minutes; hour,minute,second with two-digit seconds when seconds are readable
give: 2,18
